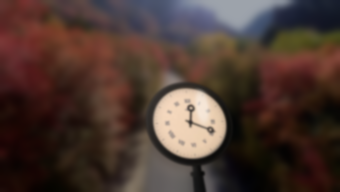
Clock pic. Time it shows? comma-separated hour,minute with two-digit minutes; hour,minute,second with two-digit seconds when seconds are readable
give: 12,19
